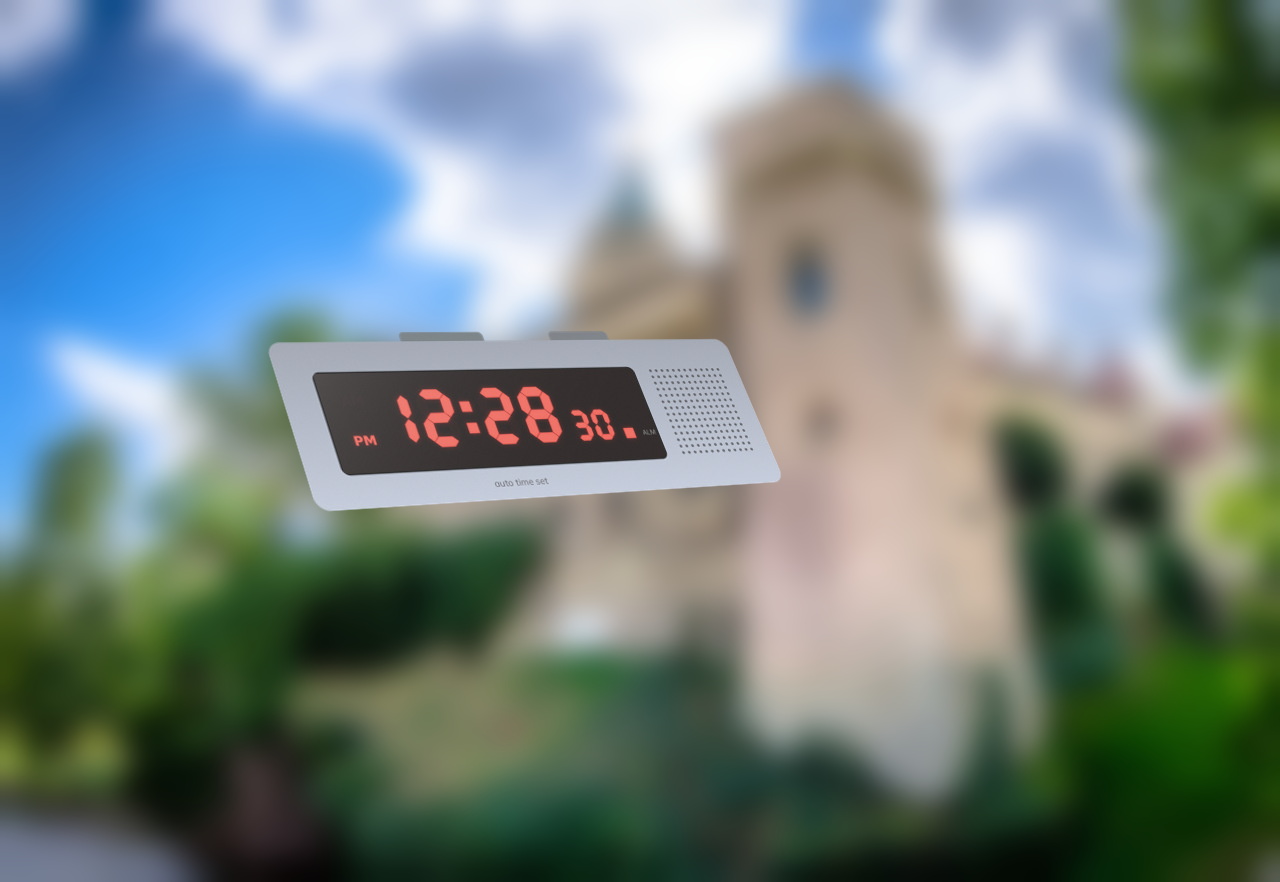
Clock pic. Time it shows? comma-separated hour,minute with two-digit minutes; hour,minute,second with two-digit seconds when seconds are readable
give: 12,28,30
